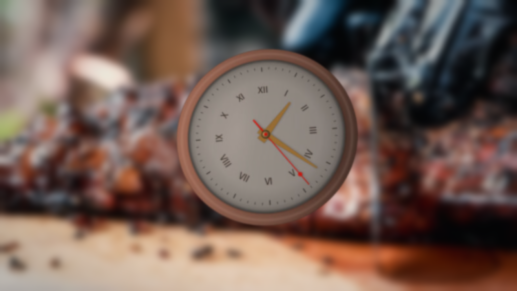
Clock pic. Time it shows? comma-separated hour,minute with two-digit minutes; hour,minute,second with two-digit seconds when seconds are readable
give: 1,21,24
